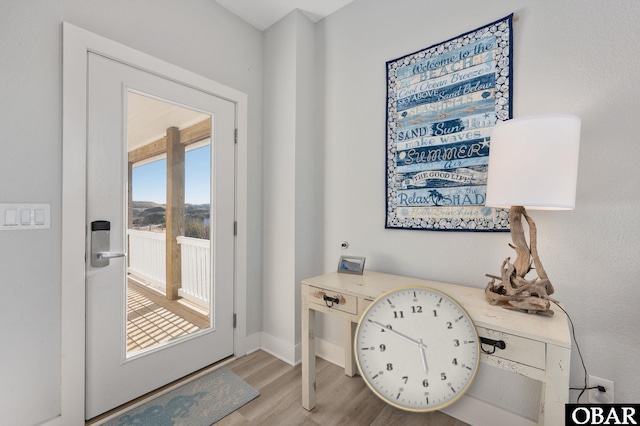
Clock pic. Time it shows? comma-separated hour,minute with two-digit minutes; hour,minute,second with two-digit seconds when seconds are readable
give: 5,50
